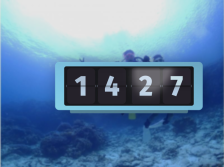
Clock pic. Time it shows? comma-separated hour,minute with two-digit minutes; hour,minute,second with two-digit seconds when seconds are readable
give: 14,27
